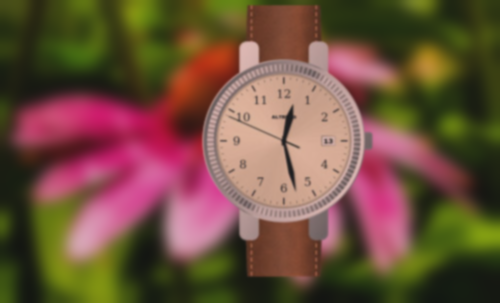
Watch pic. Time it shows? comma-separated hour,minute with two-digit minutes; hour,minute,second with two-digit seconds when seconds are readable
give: 12,27,49
